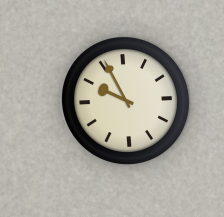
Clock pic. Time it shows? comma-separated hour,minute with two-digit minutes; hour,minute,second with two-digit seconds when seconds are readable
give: 9,56
